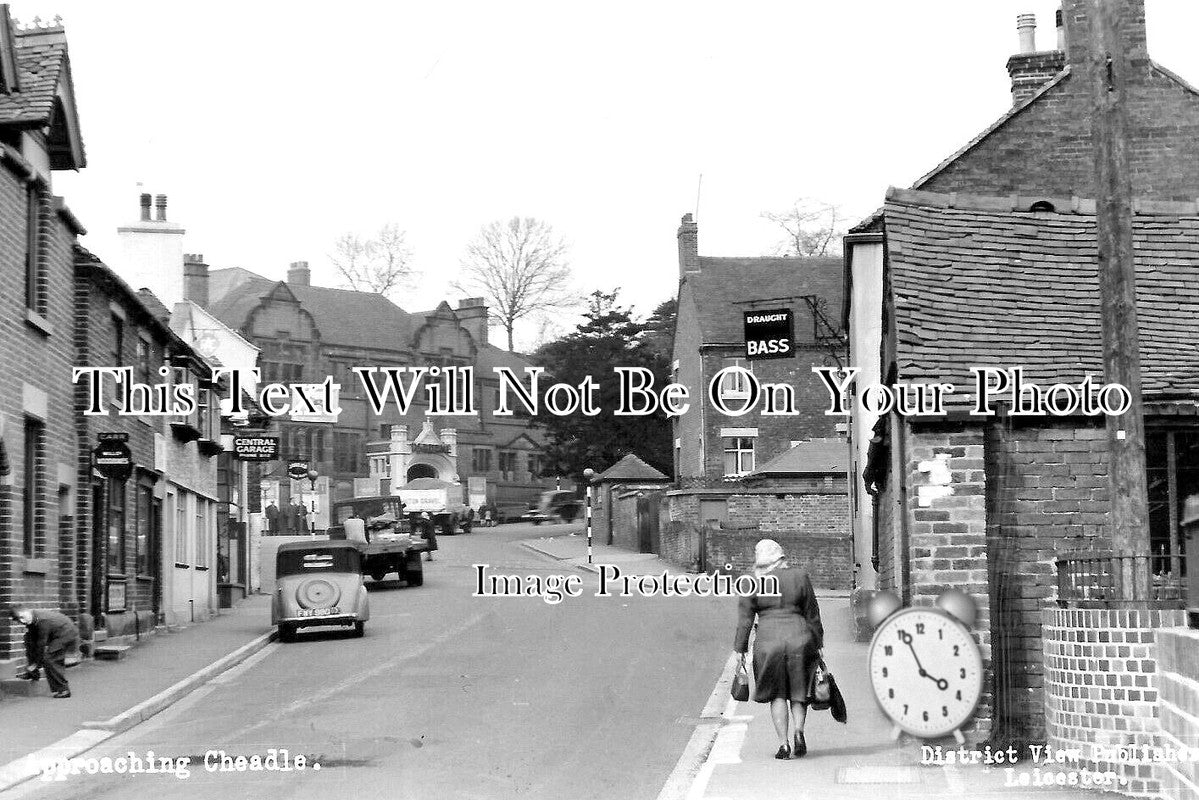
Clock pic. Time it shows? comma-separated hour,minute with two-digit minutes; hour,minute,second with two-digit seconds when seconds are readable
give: 3,56
